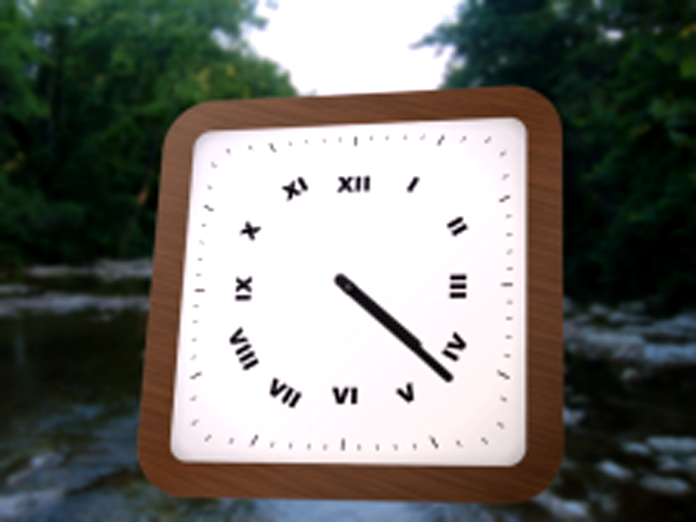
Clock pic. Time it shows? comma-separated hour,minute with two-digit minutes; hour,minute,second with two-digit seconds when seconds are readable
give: 4,22
